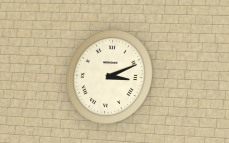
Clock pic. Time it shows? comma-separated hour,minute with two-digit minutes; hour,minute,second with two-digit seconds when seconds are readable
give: 3,11
